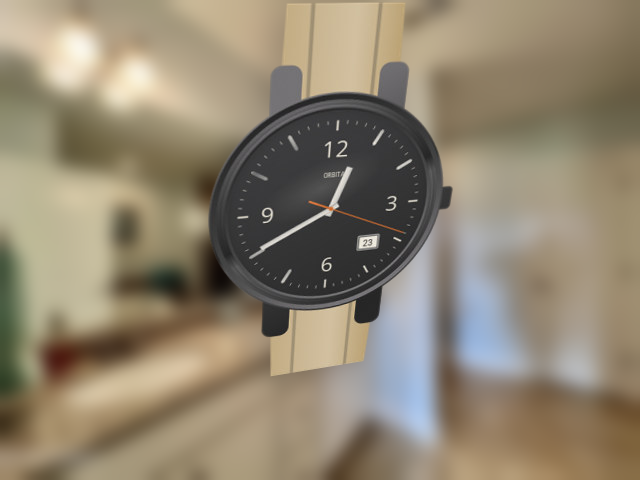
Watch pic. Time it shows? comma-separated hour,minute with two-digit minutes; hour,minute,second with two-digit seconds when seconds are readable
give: 12,40,19
